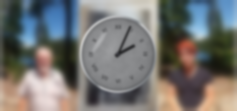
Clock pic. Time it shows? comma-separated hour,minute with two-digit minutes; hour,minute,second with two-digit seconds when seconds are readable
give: 2,04
